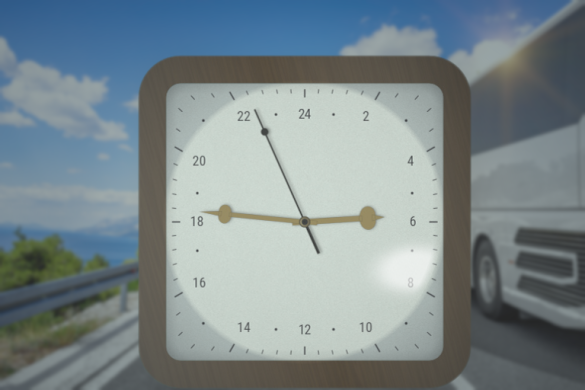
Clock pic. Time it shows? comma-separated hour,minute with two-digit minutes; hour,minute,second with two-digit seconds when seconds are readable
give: 5,45,56
